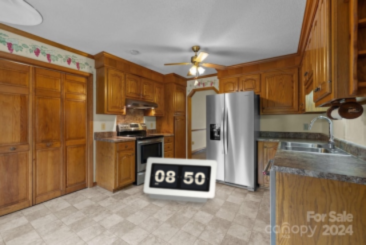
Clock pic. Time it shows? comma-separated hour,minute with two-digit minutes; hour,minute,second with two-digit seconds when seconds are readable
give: 8,50
